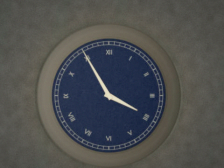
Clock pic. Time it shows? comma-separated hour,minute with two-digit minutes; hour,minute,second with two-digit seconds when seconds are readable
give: 3,55
